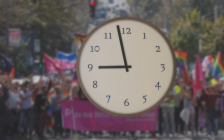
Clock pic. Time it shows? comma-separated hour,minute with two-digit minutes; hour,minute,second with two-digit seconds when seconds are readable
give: 8,58
